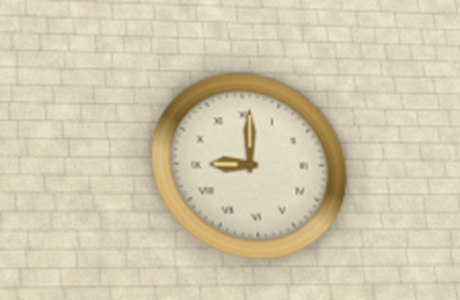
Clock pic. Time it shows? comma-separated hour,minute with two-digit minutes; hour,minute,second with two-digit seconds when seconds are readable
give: 9,01
